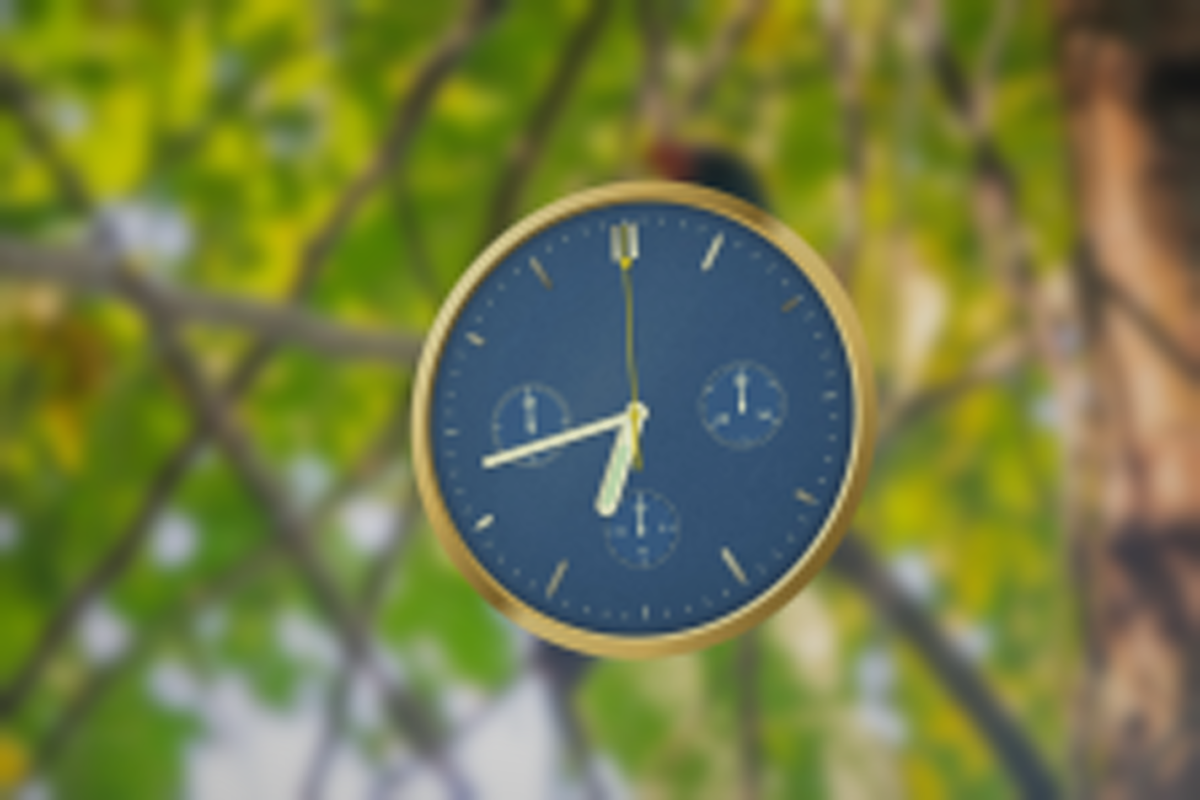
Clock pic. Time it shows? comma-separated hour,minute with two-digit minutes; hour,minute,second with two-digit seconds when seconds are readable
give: 6,43
